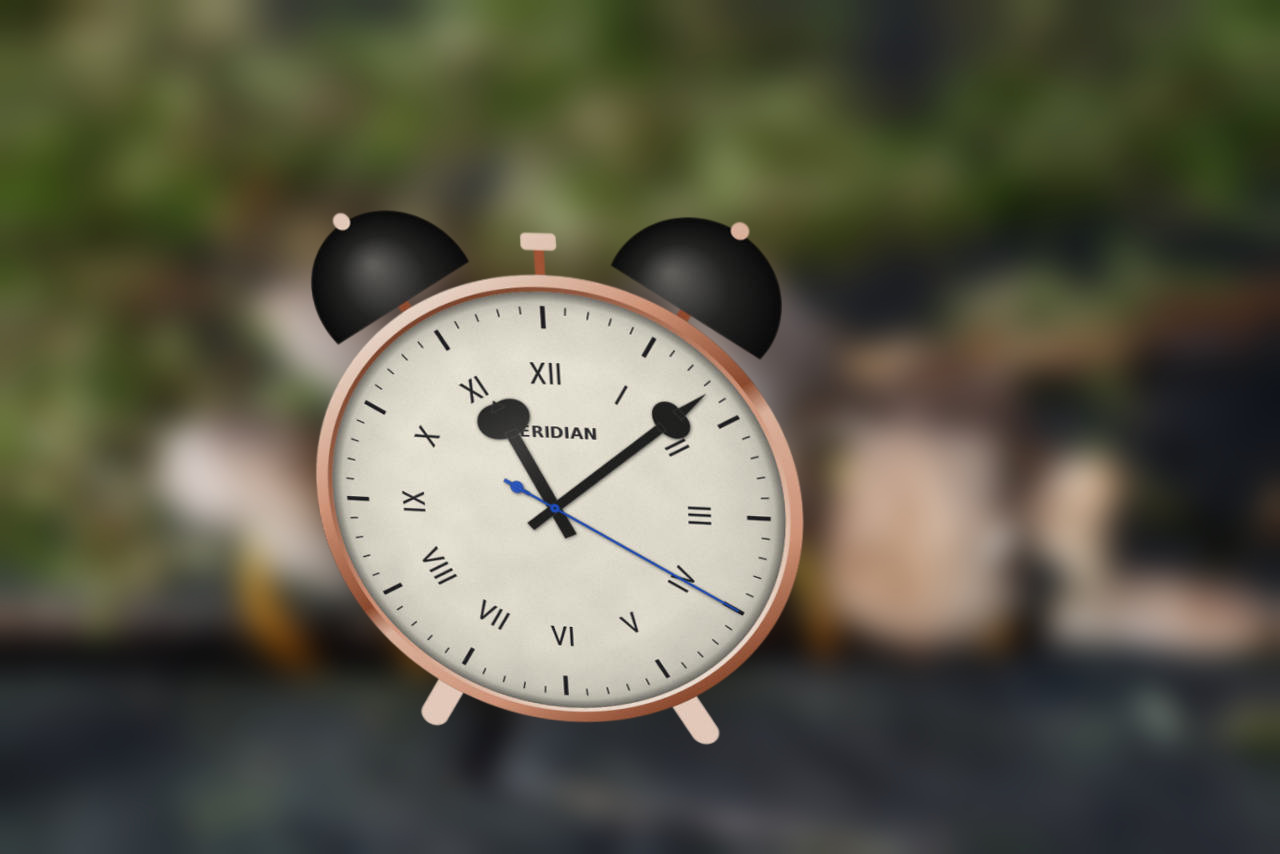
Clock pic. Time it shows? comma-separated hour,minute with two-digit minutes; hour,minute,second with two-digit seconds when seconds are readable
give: 11,08,20
